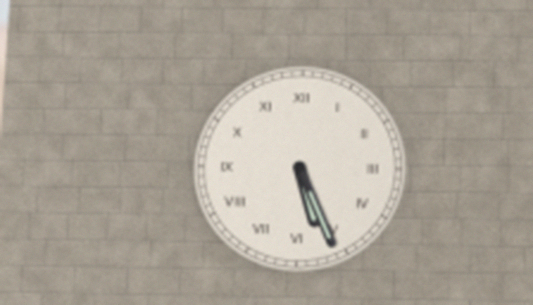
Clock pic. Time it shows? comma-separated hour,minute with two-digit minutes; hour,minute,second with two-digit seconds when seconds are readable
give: 5,26
